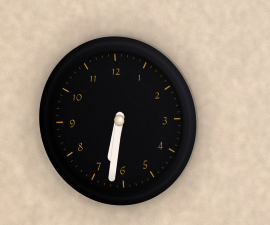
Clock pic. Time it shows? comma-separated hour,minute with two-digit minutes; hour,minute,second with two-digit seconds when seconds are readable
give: 6,32
